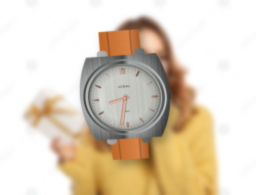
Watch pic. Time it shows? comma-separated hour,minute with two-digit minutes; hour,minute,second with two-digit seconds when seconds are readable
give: 8,32
